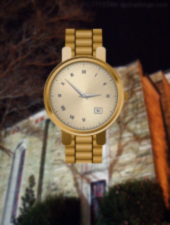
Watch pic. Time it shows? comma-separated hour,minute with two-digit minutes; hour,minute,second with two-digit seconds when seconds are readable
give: 2,52
